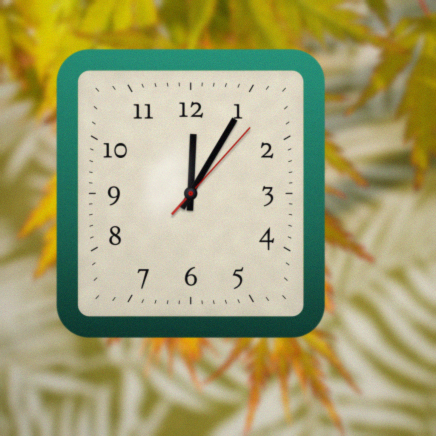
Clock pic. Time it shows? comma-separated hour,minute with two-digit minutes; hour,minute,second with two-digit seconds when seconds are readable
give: 12,05,07
